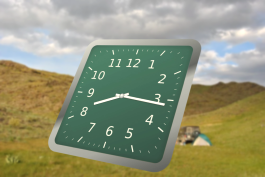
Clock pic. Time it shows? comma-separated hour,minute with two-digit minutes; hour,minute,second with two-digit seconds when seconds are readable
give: 8,16
